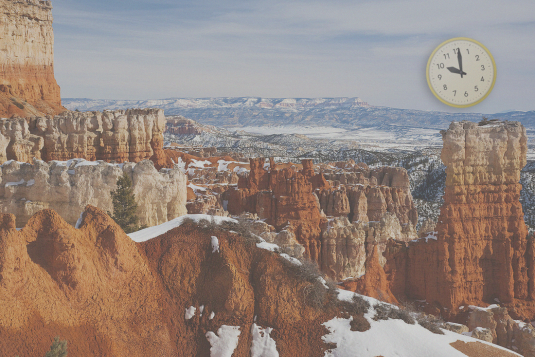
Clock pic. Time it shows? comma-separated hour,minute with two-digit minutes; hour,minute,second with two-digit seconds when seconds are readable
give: 10,01
